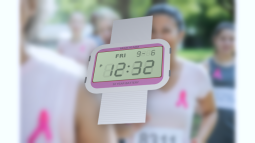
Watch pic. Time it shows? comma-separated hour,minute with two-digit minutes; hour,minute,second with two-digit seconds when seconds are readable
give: 12,32
